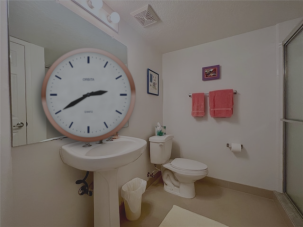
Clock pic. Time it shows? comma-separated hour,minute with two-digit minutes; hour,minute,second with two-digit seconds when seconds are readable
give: 2,40
